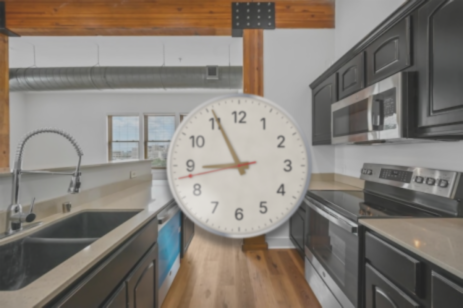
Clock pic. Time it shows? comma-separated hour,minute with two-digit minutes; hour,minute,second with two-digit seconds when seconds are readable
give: 8,55,43
